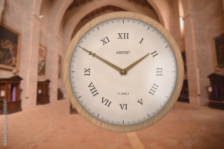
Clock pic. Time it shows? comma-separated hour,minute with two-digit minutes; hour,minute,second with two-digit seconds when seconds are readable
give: 1,50
